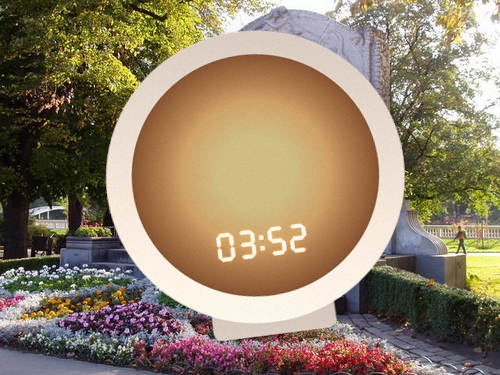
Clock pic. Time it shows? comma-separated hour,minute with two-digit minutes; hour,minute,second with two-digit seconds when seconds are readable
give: 3,52
